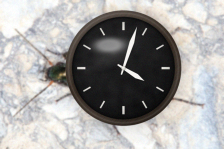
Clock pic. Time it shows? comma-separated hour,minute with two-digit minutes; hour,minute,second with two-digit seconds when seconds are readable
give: 4,03
